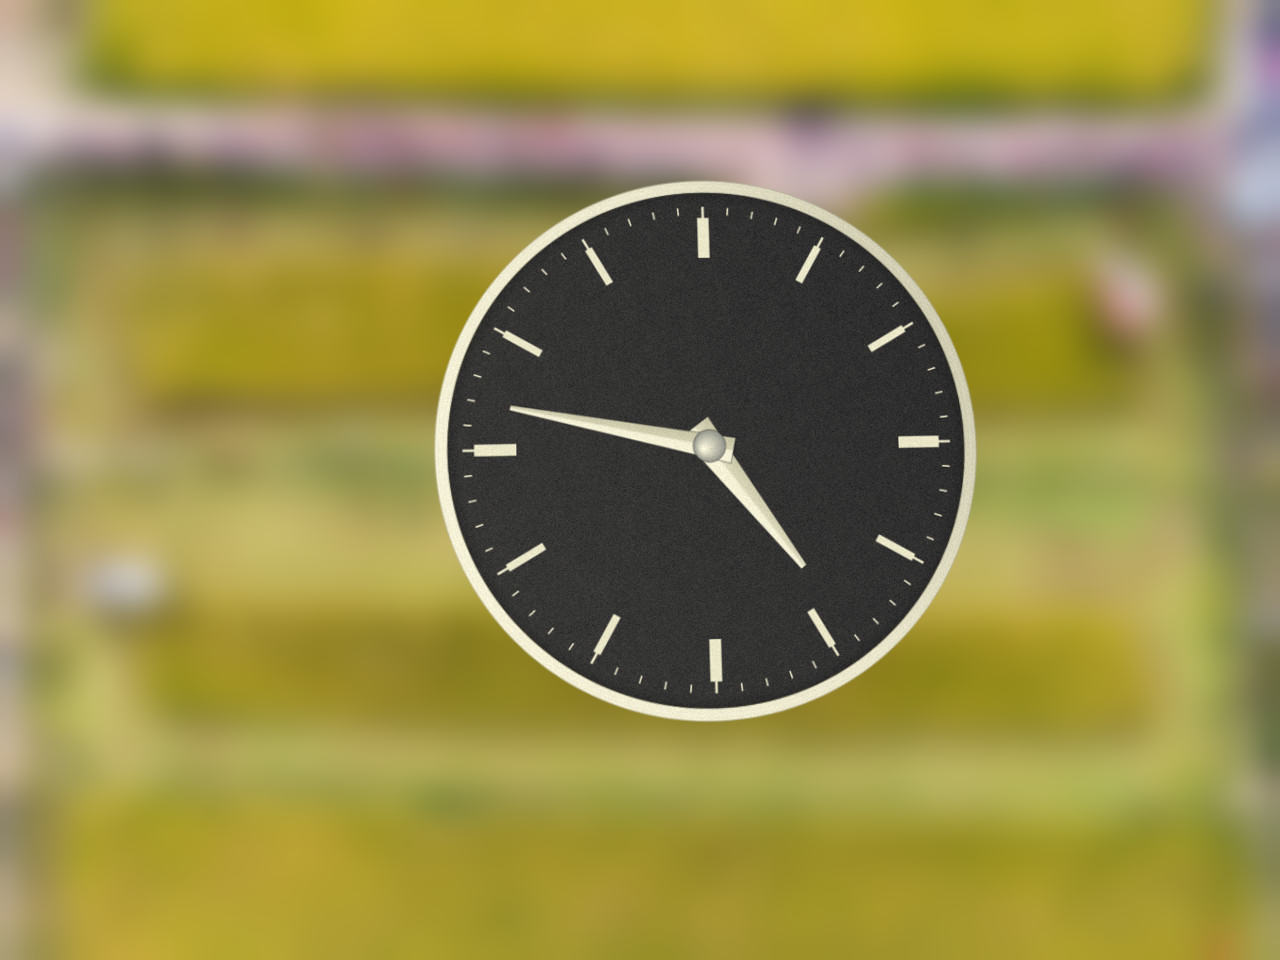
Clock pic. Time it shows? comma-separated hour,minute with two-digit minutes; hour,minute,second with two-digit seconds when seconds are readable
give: 4,47
